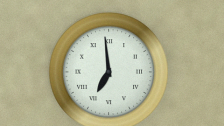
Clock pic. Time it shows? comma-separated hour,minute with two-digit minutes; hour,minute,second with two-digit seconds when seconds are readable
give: 6,59
